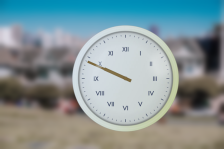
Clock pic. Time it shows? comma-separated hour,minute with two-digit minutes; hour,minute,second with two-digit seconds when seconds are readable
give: 9,49
